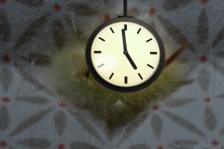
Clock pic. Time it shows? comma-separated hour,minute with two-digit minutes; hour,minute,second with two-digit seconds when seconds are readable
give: 4,59
